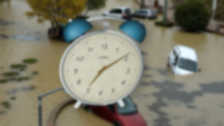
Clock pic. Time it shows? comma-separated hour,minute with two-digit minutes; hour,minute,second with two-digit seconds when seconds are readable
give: 7,09
